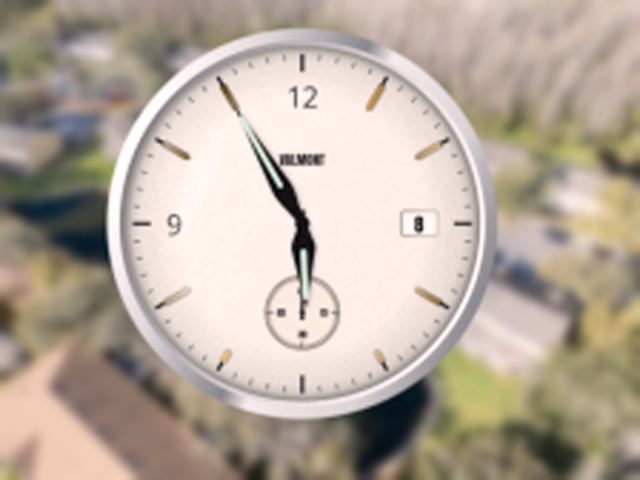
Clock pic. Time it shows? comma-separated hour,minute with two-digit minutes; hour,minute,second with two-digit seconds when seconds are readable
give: 5,55
